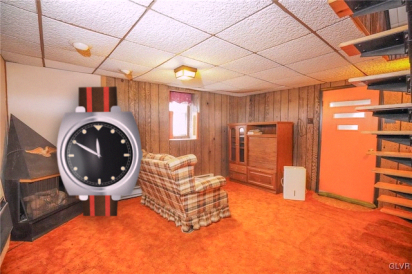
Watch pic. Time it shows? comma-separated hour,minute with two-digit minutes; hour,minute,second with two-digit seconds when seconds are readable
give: 11,50
